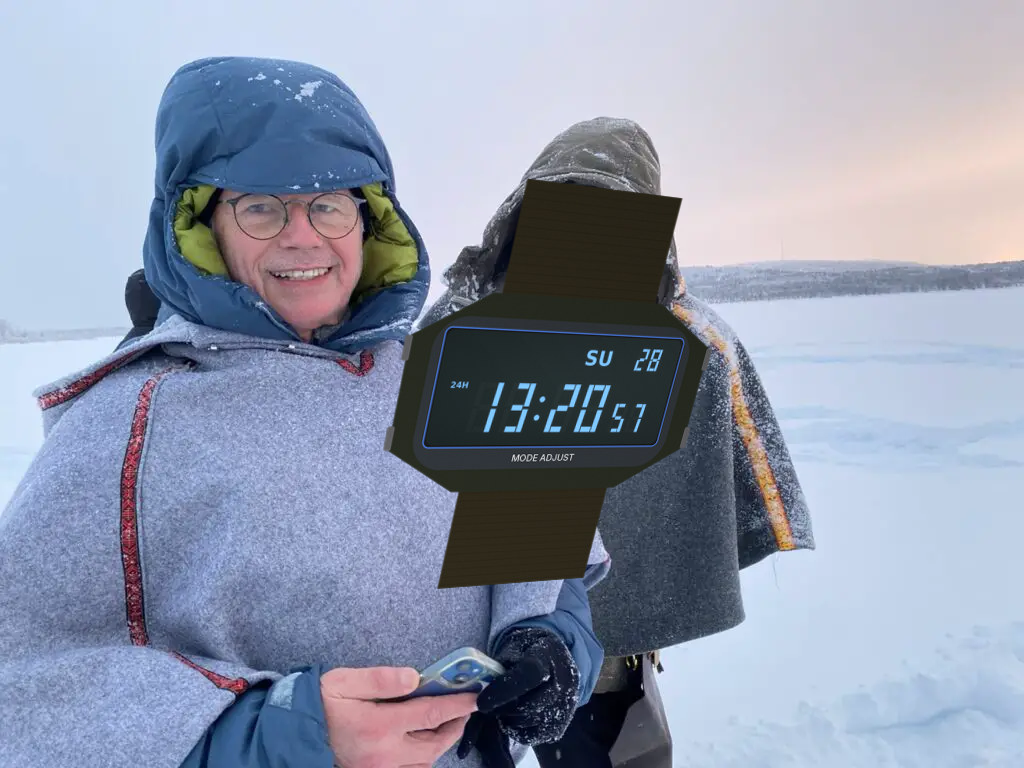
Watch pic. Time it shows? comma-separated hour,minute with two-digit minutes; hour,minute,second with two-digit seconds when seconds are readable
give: 13,20,57
